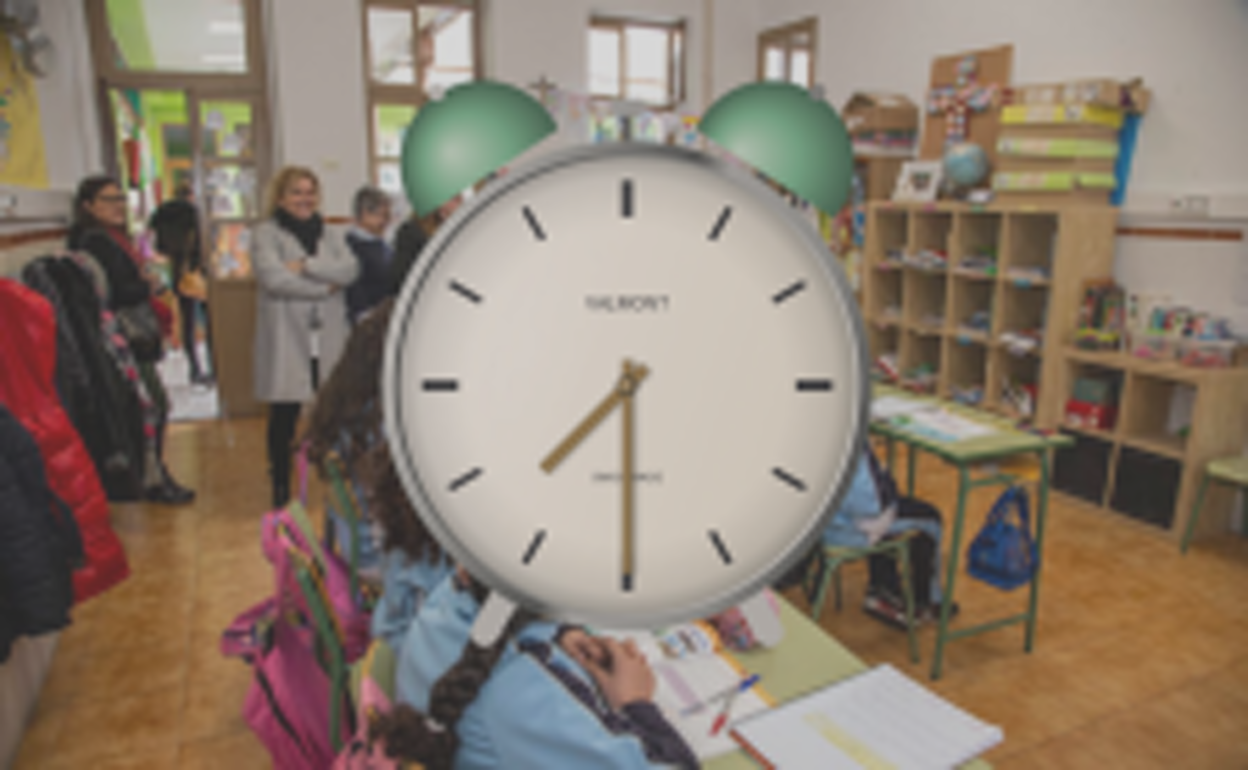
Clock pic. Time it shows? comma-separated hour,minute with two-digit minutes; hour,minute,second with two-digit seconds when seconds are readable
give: 7,30
